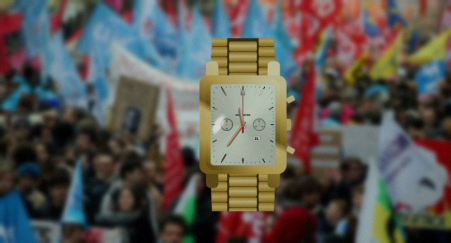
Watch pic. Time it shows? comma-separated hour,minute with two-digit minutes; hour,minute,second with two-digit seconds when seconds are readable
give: 11,36
